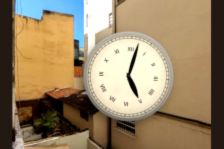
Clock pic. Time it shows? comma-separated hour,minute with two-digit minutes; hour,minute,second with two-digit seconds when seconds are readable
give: 5,02
